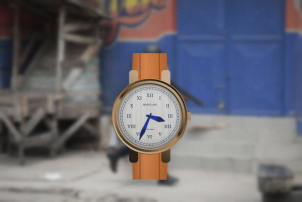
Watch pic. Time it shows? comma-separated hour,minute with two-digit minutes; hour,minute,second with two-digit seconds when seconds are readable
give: 3,34
